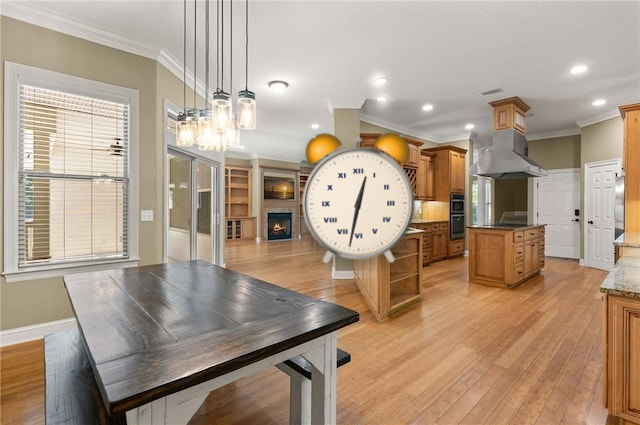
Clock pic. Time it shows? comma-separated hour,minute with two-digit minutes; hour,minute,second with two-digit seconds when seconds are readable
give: 12,32
